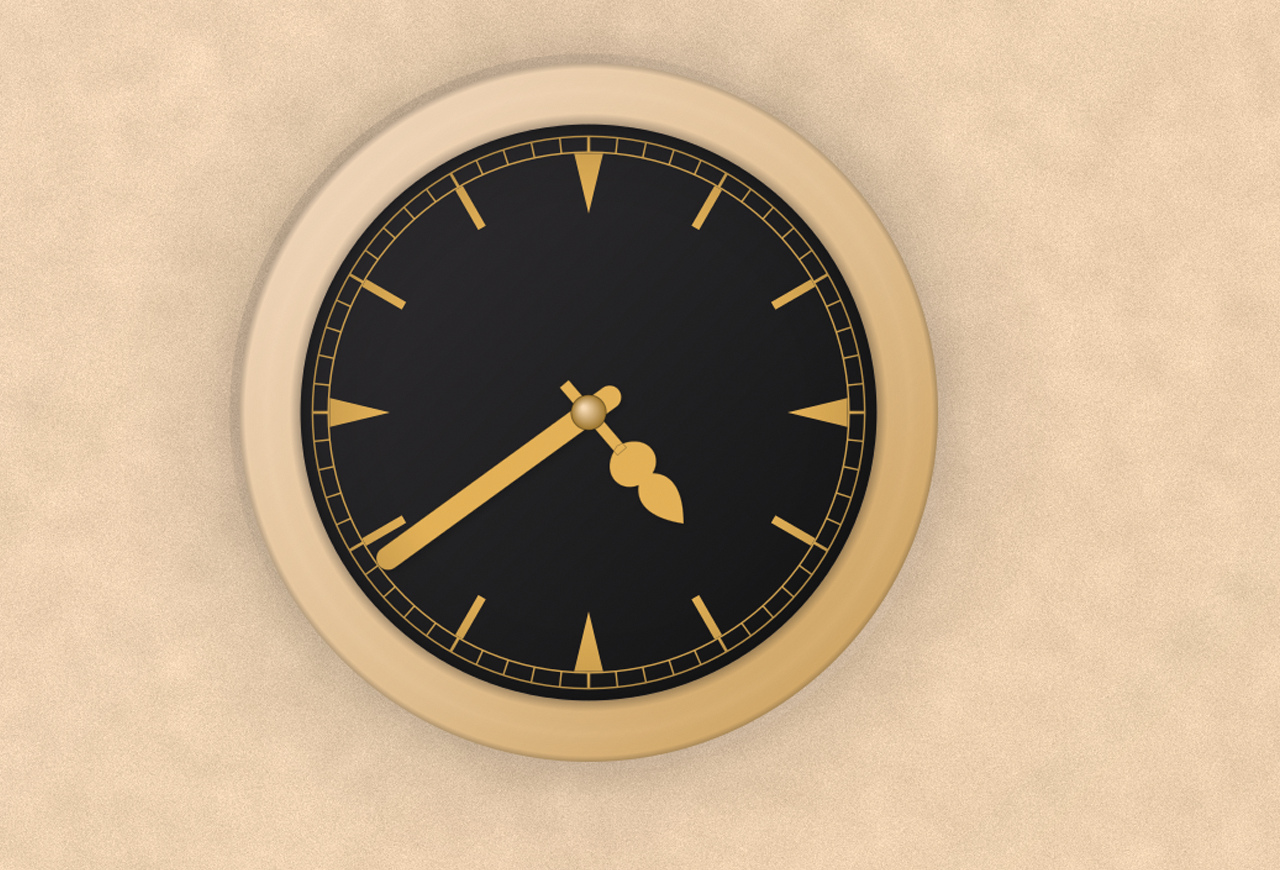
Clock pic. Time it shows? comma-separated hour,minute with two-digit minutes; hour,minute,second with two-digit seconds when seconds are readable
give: 4,39
